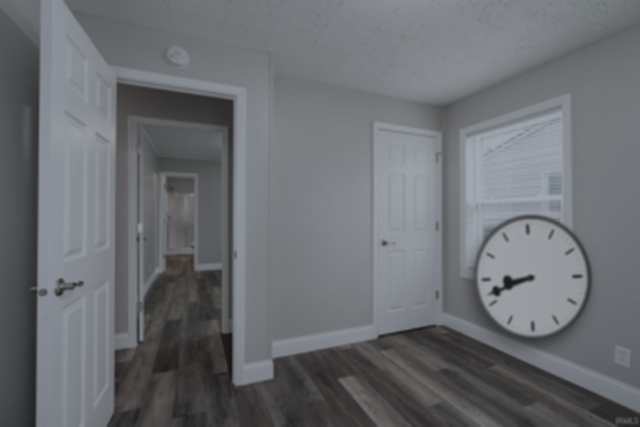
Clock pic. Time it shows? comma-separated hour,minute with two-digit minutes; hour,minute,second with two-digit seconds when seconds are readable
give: 8,42
